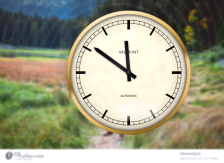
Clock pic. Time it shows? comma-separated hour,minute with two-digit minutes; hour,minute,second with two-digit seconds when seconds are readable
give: 11,51
